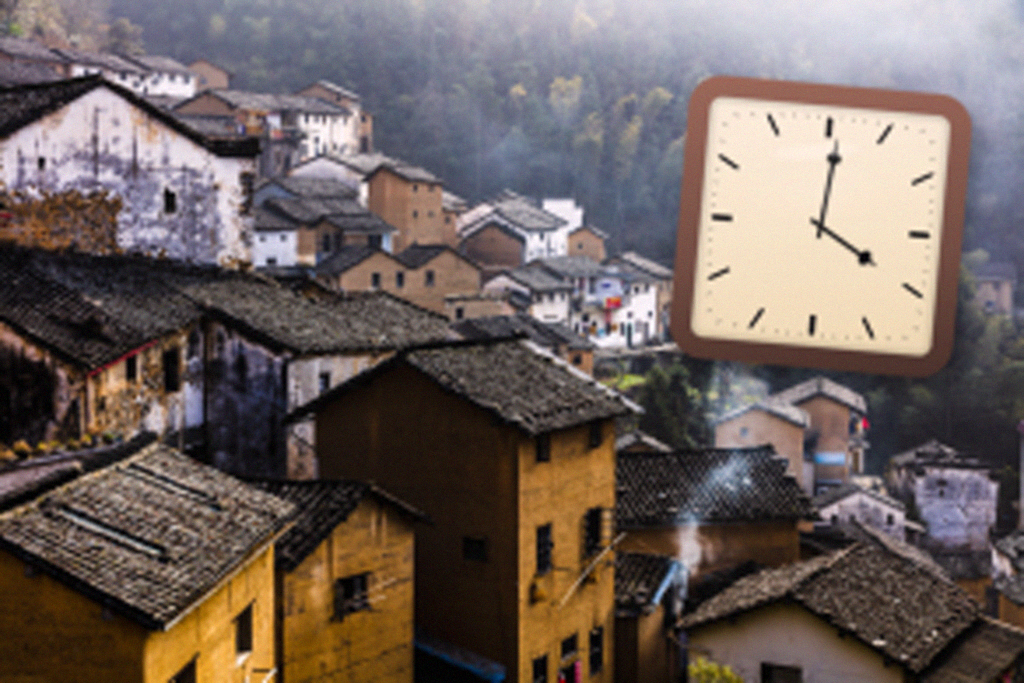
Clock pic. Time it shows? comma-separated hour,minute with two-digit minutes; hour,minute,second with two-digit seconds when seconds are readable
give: 4,01
